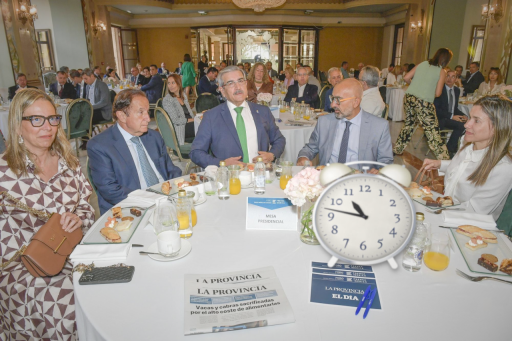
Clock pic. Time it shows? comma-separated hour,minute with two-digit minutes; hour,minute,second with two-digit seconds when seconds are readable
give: 10,47
